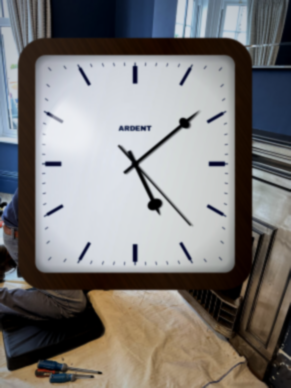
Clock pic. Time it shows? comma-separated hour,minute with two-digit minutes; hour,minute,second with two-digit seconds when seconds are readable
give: 5,08,23
